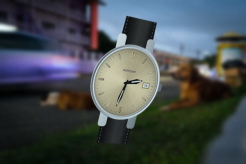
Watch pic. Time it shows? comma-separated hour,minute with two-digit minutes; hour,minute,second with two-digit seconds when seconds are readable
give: 2,32
